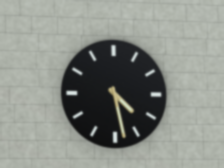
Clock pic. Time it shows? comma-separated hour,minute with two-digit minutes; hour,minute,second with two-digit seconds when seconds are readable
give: 4,28
